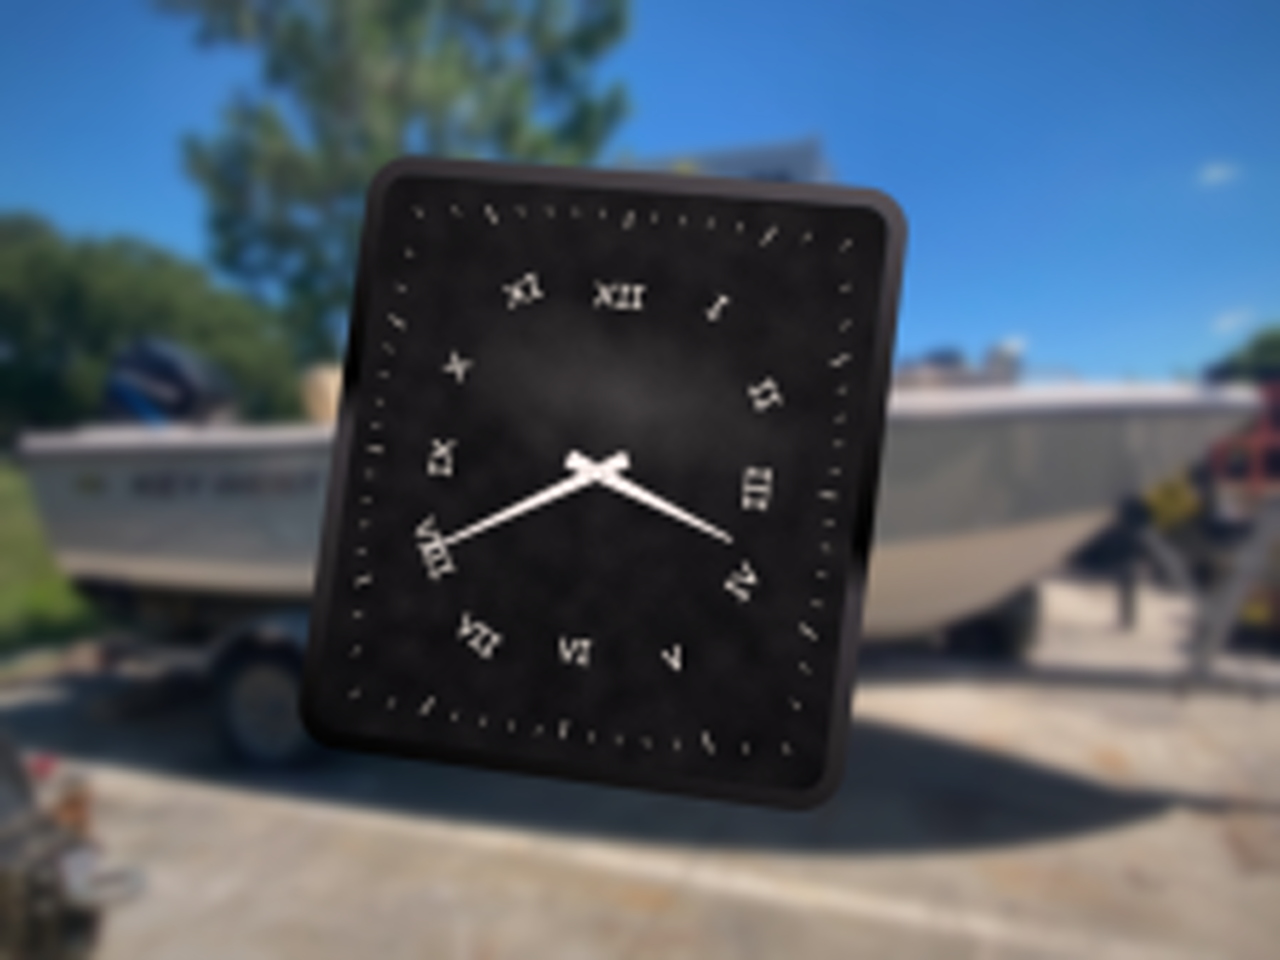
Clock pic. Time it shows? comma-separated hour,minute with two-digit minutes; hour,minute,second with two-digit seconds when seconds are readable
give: 3,40
